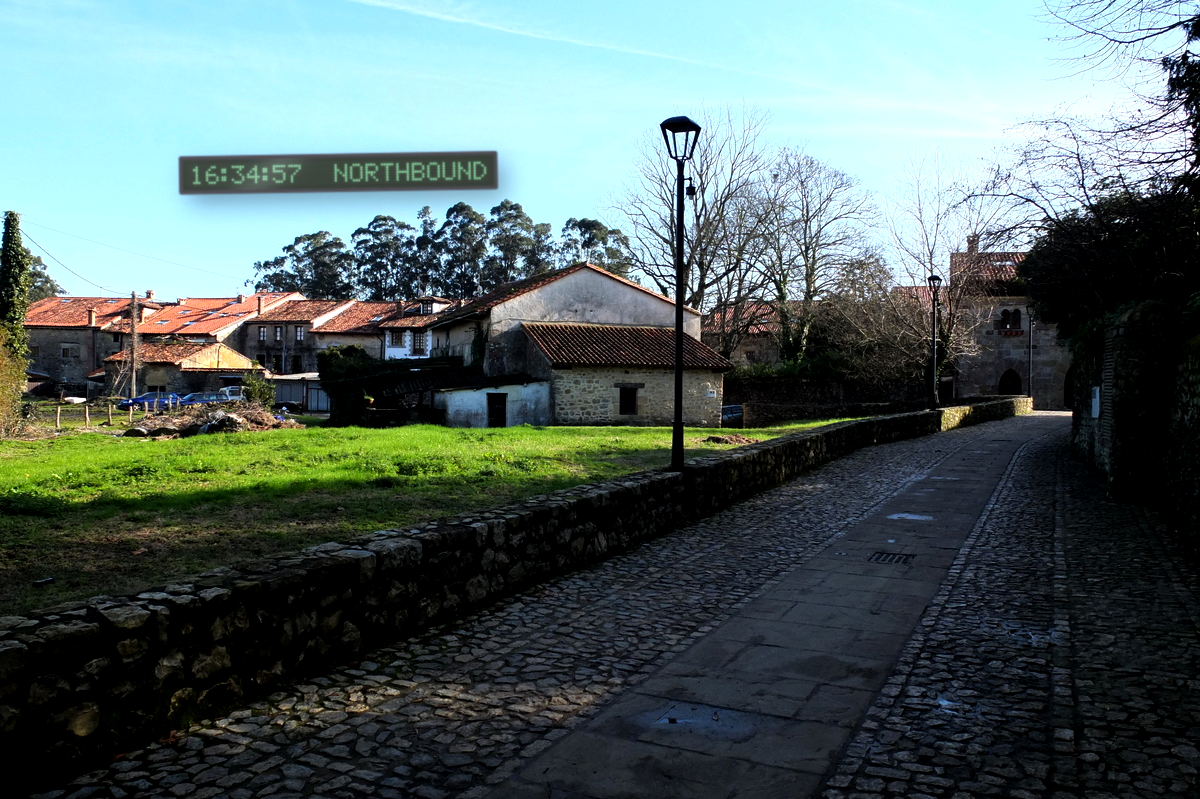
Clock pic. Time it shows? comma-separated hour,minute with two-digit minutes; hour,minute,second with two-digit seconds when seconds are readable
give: 16,34,57
